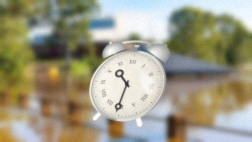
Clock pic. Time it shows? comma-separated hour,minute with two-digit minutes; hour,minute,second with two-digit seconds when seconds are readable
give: 10,31
